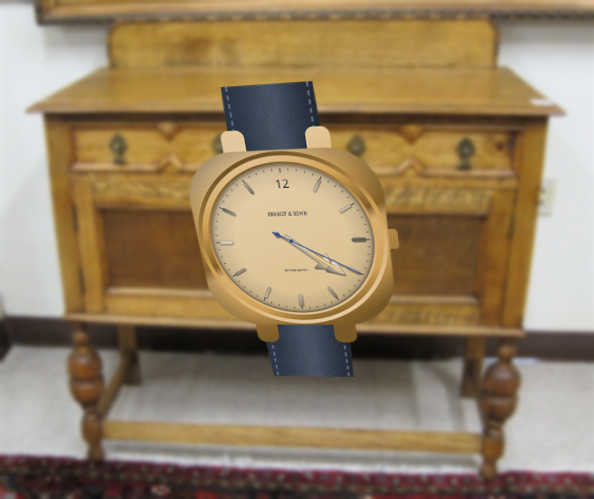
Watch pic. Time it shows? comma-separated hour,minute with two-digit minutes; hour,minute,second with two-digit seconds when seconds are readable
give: 4,21,20
